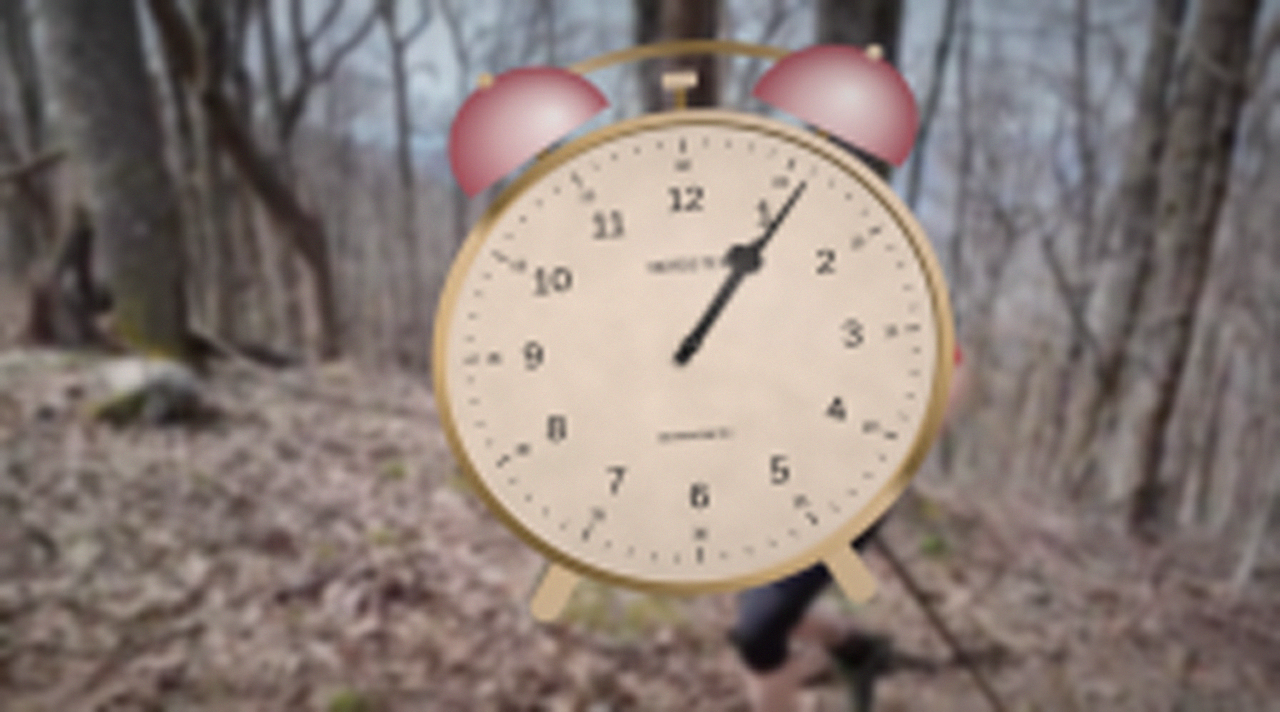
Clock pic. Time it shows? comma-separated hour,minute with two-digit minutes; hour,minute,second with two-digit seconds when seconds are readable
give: 1,06
